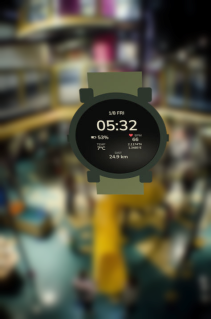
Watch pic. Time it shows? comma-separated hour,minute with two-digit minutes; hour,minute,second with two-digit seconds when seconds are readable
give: 5,32
